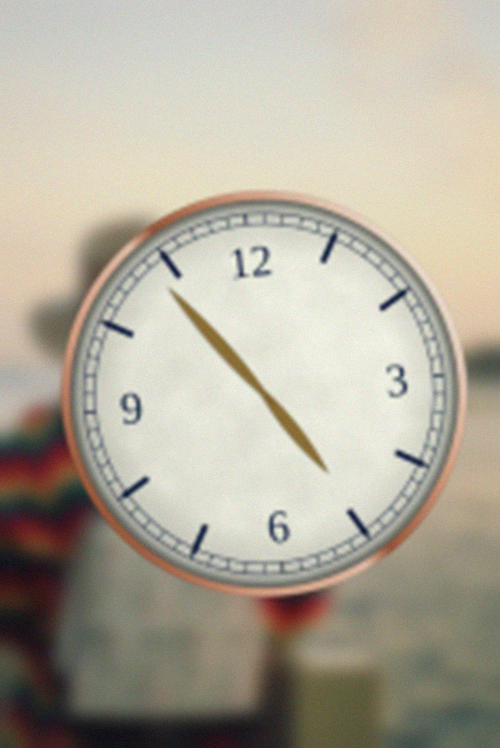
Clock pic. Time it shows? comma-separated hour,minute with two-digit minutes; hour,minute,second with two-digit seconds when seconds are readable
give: 4,54
